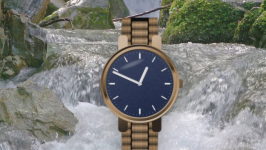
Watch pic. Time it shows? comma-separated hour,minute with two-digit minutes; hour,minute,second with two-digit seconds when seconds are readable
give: 12,49
